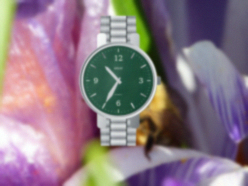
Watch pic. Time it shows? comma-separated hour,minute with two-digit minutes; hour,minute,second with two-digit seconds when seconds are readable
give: 10,35
